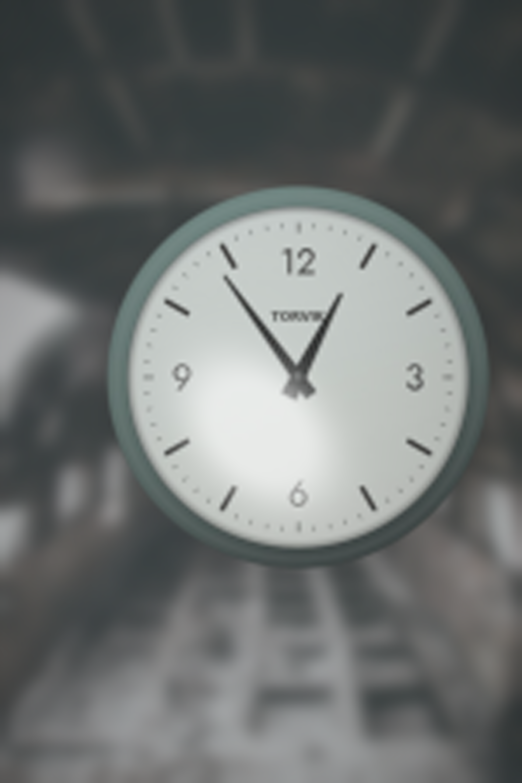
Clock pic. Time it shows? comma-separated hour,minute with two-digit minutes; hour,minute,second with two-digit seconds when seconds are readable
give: 12,54
